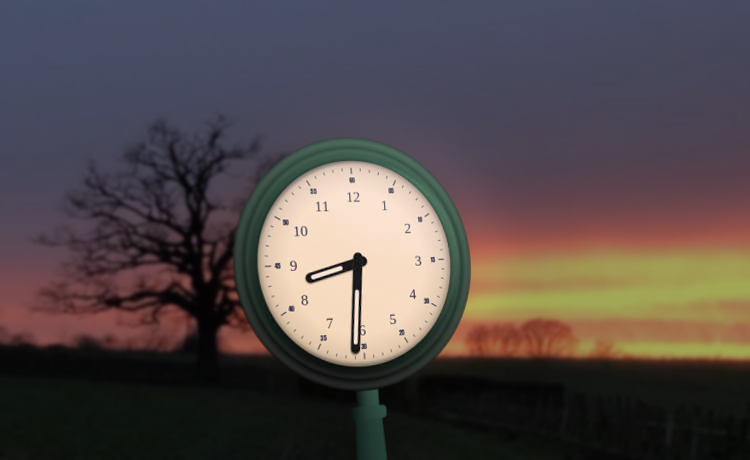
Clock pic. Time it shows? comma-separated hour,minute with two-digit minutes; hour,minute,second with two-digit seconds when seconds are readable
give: 8,31
